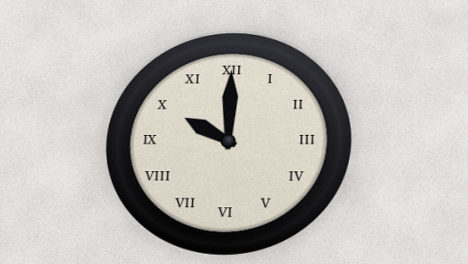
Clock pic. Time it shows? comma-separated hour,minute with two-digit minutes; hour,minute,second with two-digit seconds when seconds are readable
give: 10,00
